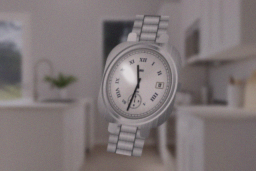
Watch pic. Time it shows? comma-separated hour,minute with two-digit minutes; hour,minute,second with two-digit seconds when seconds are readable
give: 11,32
